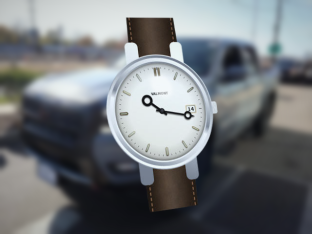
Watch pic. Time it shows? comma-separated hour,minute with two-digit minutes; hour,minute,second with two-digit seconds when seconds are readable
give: 10,17
